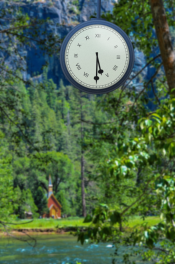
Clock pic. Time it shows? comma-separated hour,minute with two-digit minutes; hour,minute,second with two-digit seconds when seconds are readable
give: 5,30
